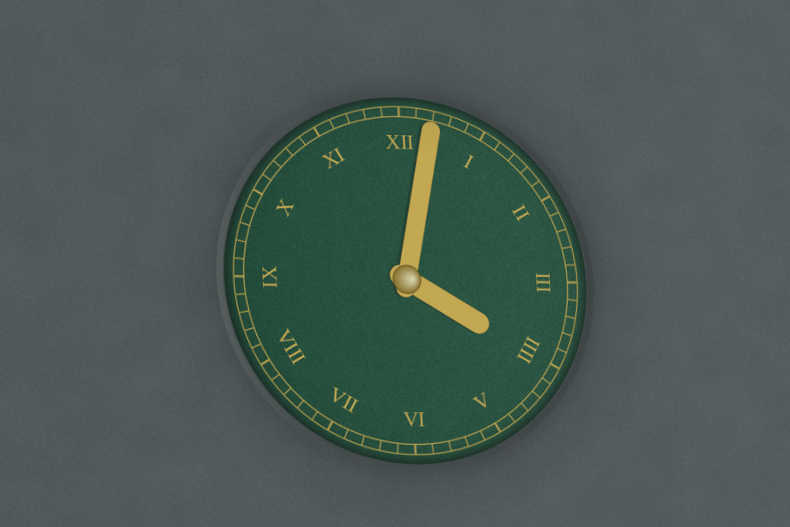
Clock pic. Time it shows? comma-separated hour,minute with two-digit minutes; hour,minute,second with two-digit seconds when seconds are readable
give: 4,02
